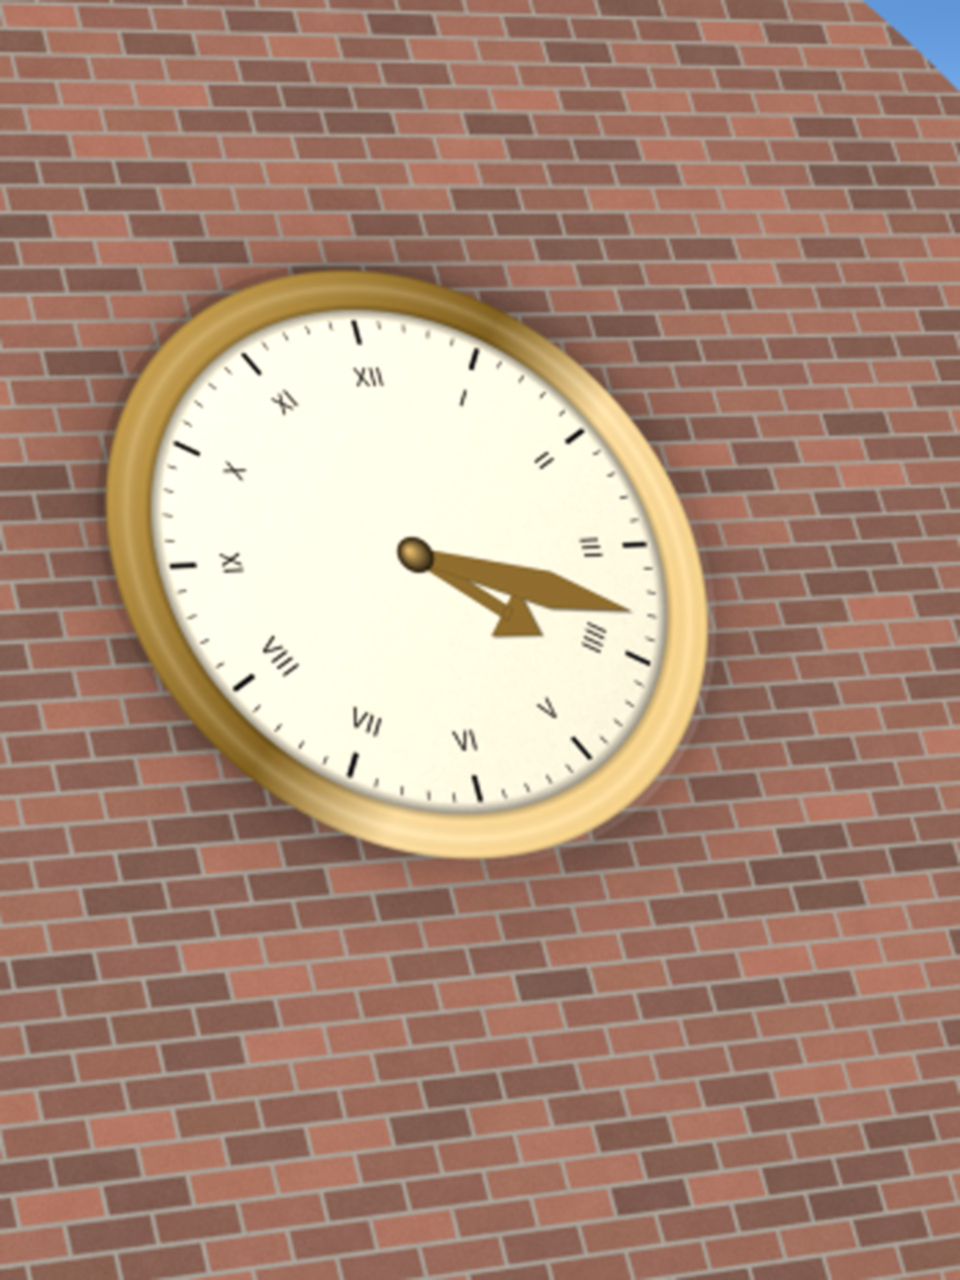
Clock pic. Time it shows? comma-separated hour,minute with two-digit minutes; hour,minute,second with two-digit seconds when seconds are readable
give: 4,18
